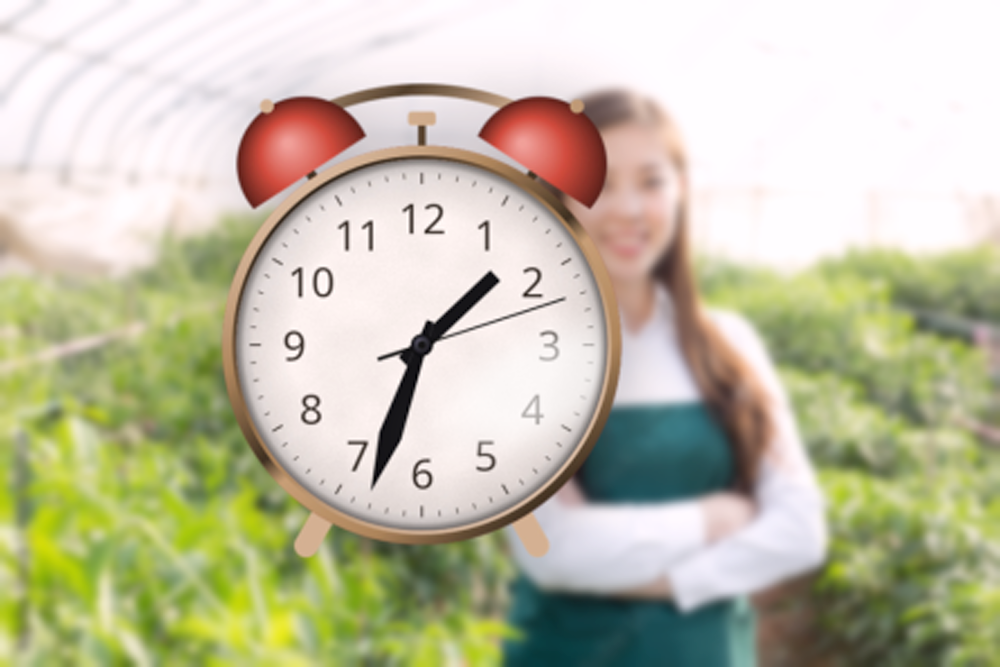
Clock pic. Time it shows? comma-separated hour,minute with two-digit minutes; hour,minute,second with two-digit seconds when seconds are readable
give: 1,33,12
